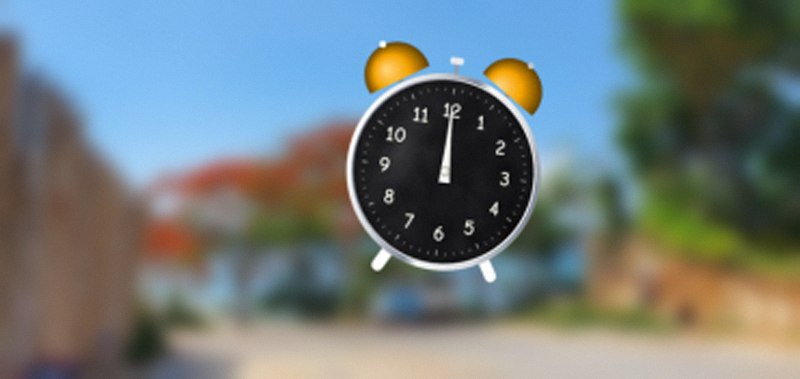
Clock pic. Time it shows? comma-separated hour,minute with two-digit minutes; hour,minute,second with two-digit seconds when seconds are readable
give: 12,00
